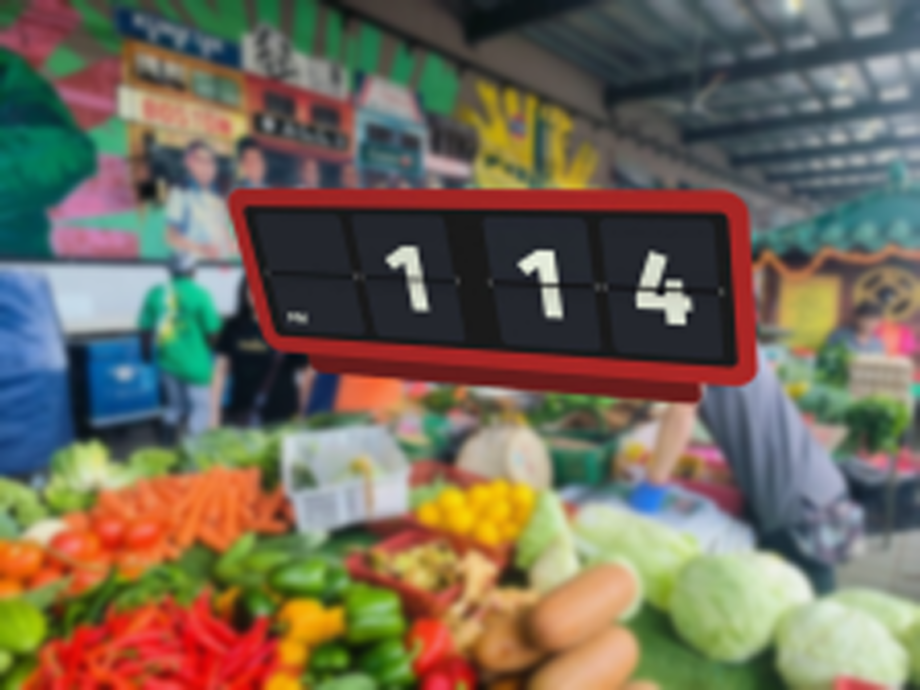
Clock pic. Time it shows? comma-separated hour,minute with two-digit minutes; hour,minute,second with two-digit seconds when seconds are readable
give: 1,14
